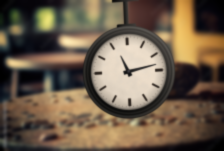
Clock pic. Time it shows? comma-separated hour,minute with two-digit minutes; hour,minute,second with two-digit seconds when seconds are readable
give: 11,13
